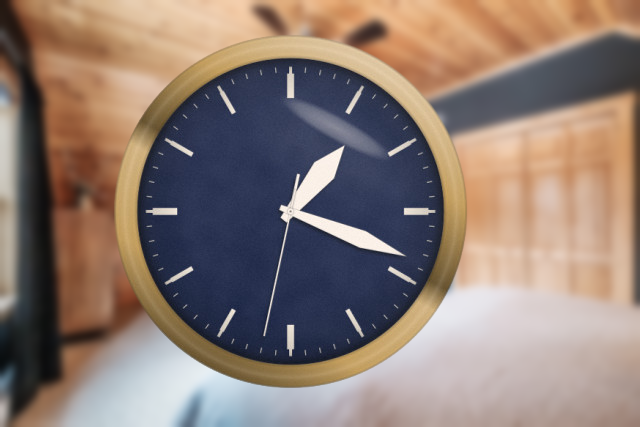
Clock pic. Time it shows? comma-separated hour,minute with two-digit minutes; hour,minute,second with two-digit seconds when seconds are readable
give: 1,18,32
